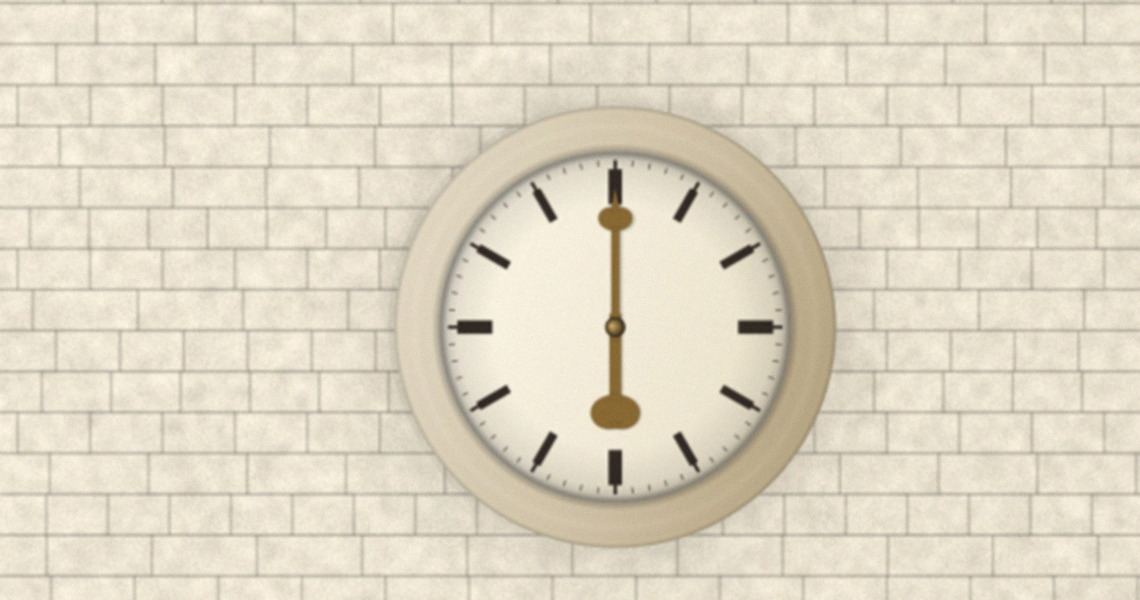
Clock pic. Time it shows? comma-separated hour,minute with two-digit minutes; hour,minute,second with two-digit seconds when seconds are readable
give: 6,00
